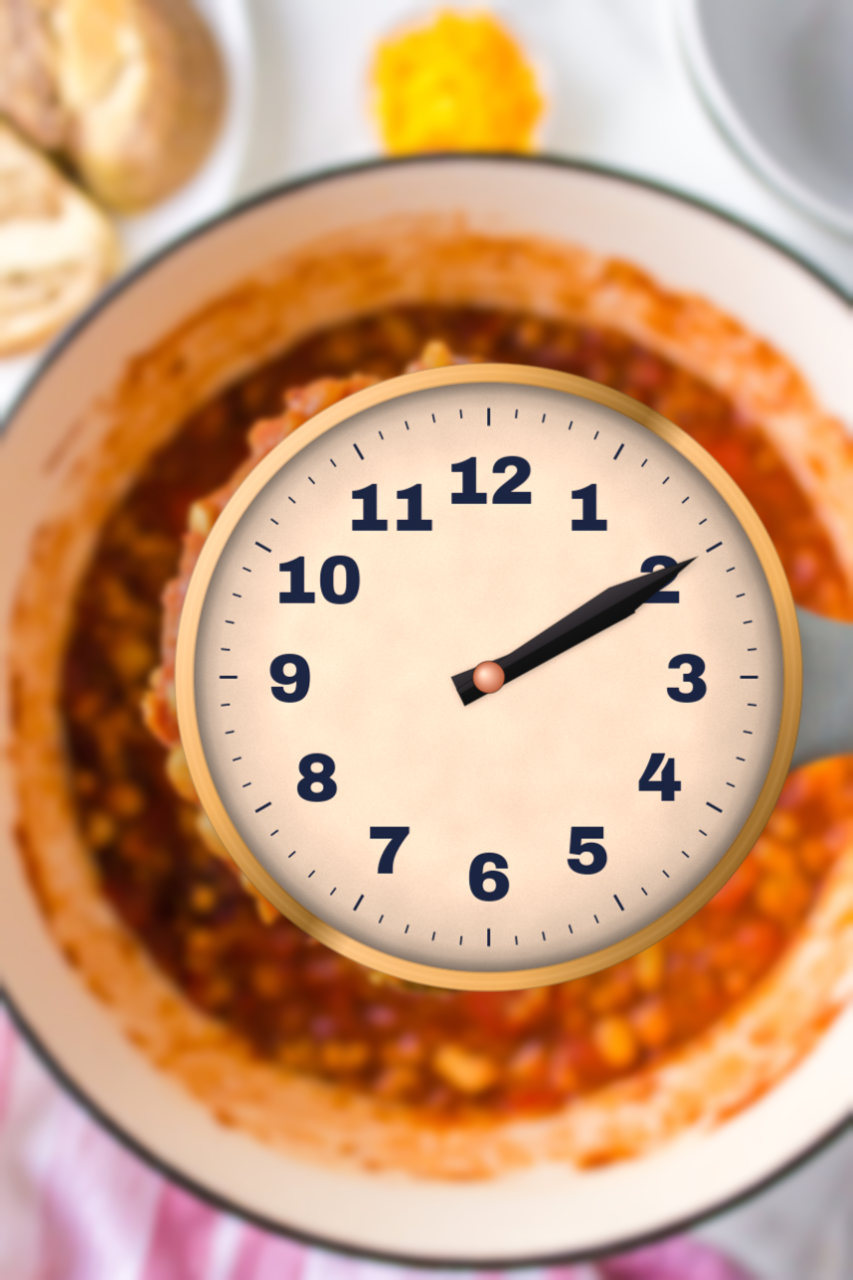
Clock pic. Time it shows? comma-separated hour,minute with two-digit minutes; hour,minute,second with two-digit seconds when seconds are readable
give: 2,10
